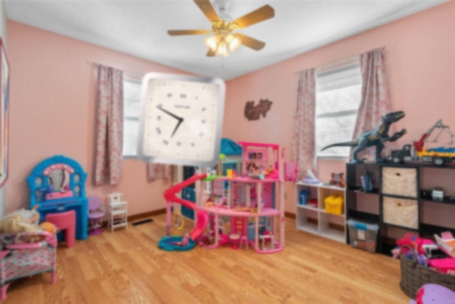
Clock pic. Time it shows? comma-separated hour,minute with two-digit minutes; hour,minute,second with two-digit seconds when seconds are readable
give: 6,49
